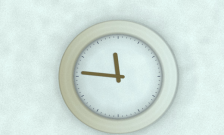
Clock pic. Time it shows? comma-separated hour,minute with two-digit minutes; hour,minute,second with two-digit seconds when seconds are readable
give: 11,46
